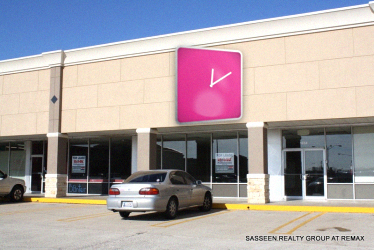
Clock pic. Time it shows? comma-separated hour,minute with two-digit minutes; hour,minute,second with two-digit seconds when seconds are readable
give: 12,10
